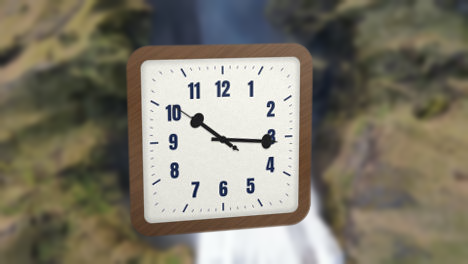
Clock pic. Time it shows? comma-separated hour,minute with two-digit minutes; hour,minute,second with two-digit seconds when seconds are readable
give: 10,15,51
